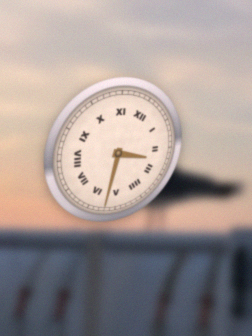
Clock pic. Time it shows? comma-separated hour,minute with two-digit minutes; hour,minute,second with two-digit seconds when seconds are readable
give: 2,27
